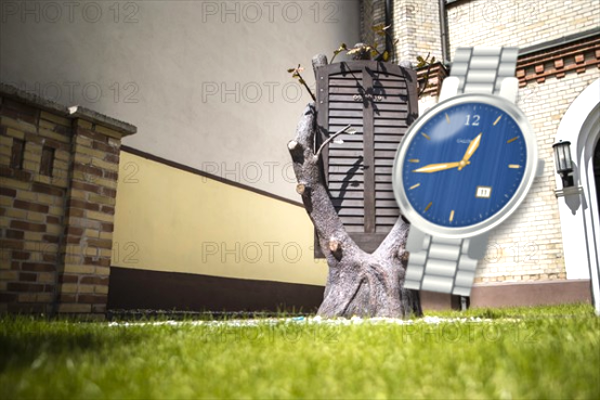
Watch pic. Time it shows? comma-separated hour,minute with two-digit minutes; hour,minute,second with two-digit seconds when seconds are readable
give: 12,43
